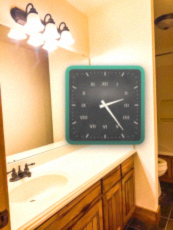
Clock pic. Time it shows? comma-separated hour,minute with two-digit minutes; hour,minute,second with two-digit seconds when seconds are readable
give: 2,24
